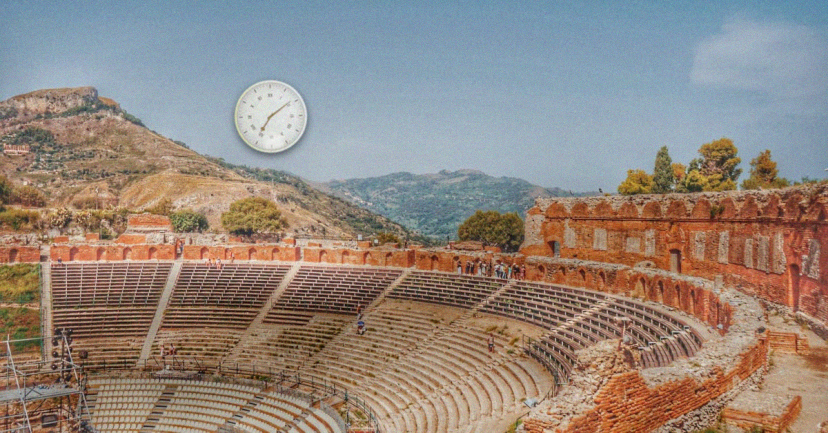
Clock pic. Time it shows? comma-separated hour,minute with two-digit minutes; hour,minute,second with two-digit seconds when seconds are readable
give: 7,09
